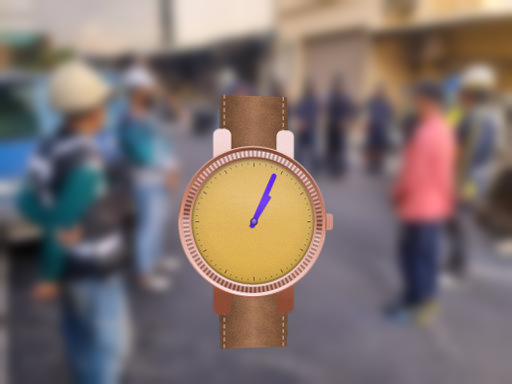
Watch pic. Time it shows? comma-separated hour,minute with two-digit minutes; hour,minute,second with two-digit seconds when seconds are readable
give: 1,04
